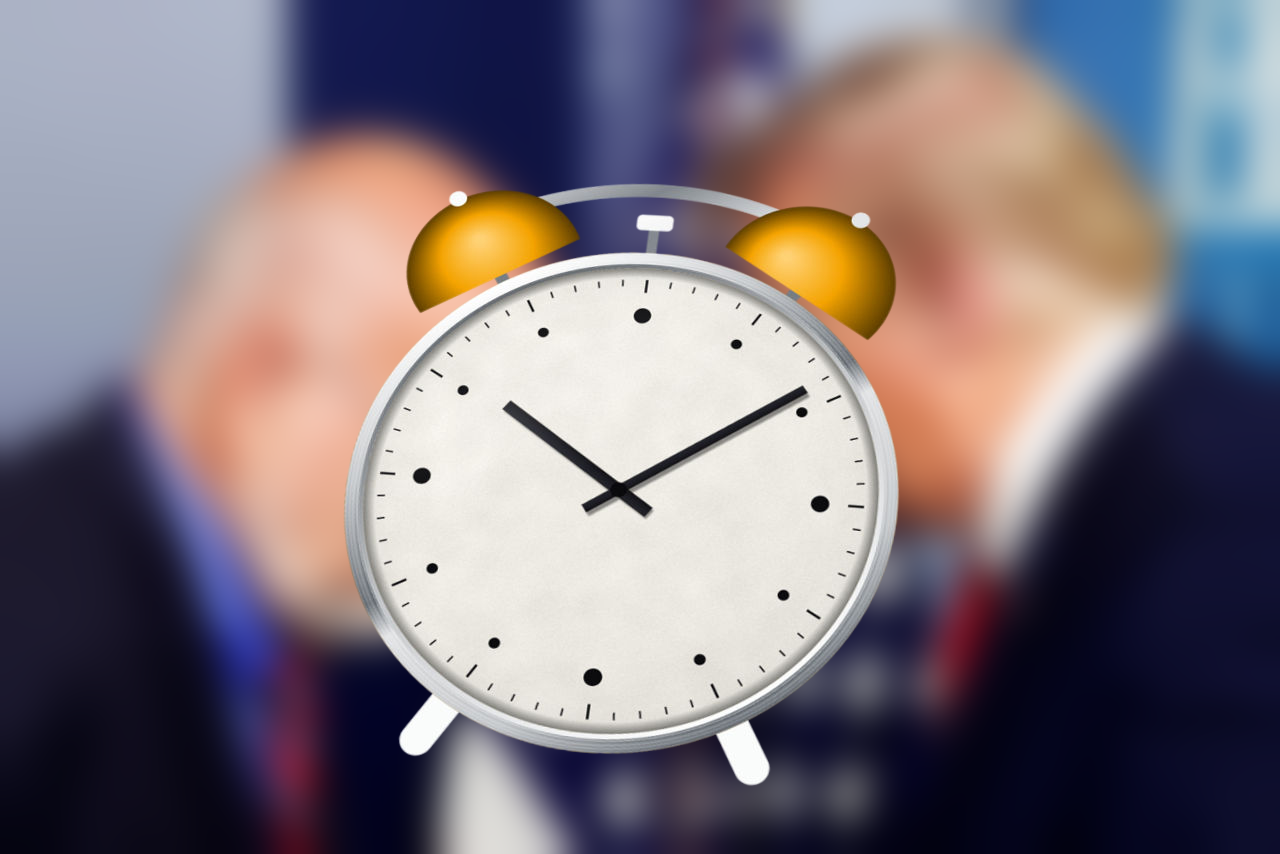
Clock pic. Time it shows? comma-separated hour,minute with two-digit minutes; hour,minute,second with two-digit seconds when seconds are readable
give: 10,09
